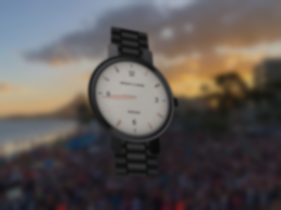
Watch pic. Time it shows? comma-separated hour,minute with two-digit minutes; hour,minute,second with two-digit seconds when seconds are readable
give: 8,44
